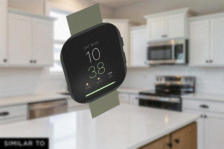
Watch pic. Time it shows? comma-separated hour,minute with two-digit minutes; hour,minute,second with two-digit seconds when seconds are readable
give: 10,38
